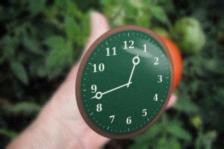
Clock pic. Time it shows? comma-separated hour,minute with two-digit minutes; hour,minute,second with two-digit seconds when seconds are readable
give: 12,43
